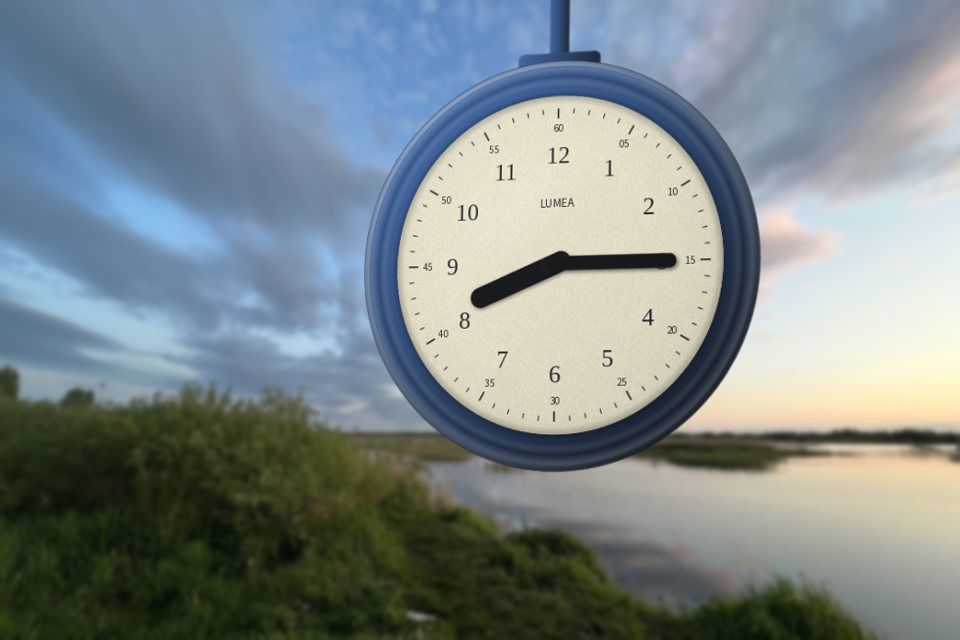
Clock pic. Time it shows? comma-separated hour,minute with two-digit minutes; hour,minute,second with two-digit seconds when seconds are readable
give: 8,15
